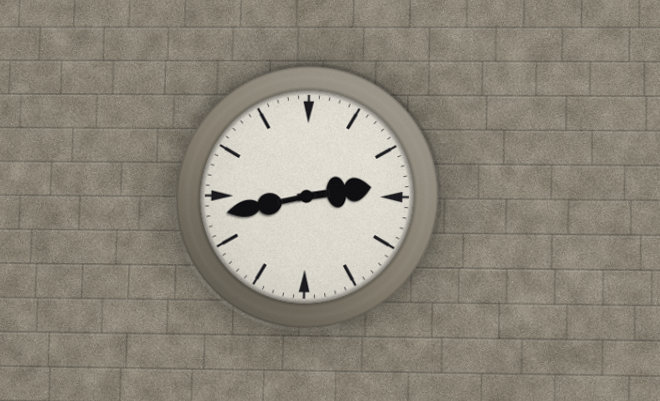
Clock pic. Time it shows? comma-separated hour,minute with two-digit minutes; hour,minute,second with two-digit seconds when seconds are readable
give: 2,43
